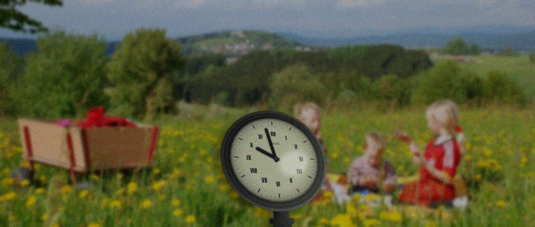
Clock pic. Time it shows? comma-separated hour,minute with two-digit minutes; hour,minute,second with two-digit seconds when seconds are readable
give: 9,58
